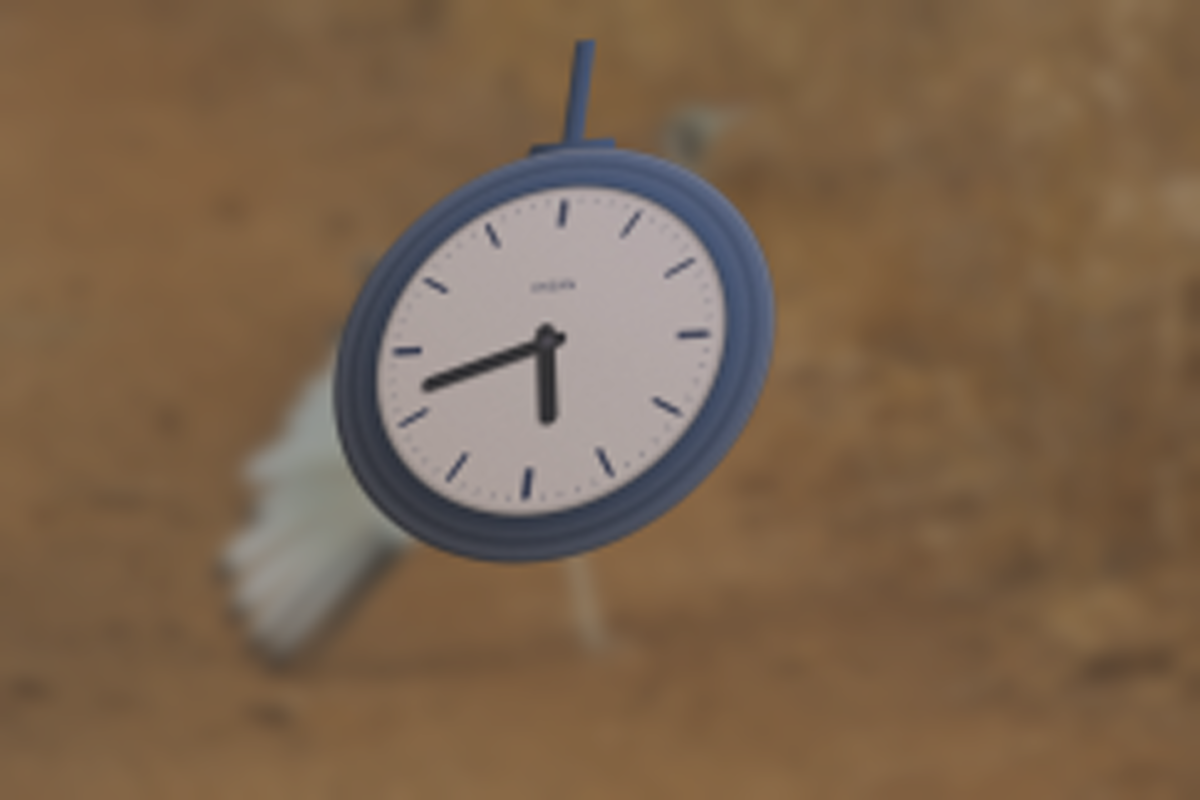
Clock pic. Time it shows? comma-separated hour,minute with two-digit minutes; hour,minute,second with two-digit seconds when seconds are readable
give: 5,42
